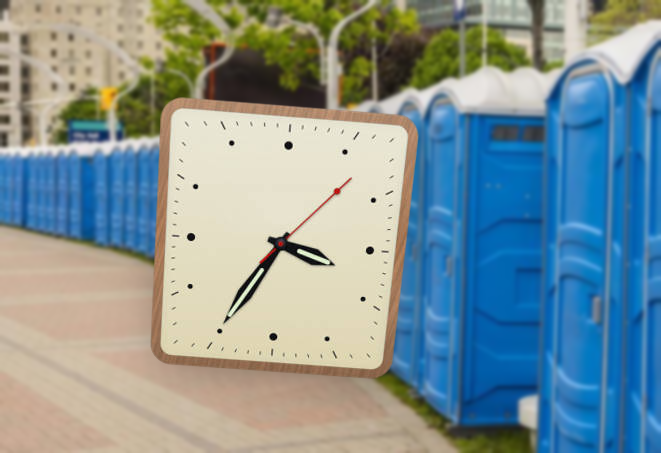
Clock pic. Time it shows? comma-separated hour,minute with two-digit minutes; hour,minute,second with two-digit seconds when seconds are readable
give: 3,35,07
